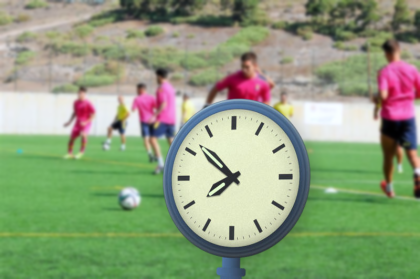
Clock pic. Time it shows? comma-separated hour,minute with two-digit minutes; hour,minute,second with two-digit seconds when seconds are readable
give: 7,52
